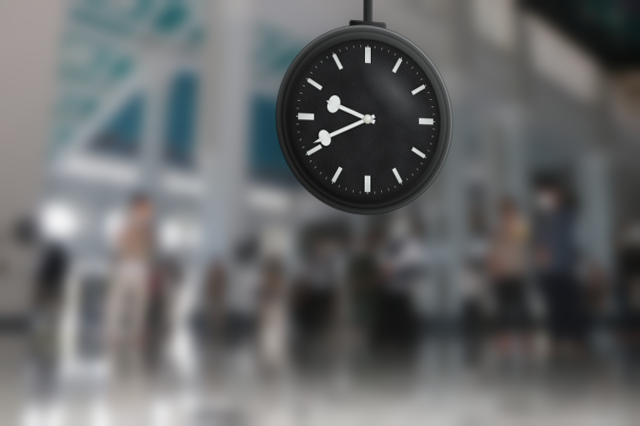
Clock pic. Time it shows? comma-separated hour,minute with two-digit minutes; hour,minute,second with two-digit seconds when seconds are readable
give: 9,41
